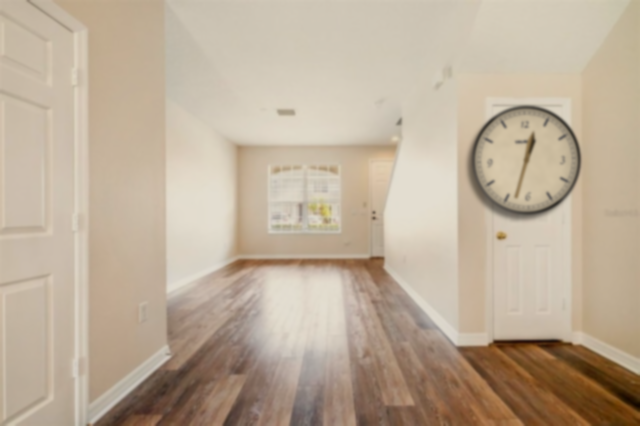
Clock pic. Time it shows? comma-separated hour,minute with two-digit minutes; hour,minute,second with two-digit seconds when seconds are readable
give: 12,33
